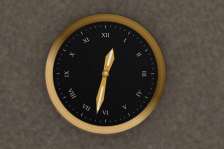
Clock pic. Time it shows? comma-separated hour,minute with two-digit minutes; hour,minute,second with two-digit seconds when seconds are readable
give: 12,32
